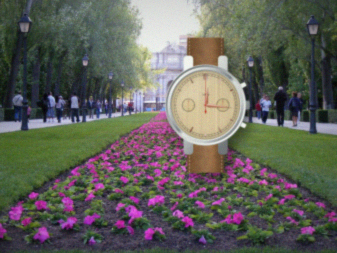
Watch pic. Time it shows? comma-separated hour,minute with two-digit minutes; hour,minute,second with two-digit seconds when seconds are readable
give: 12,16
